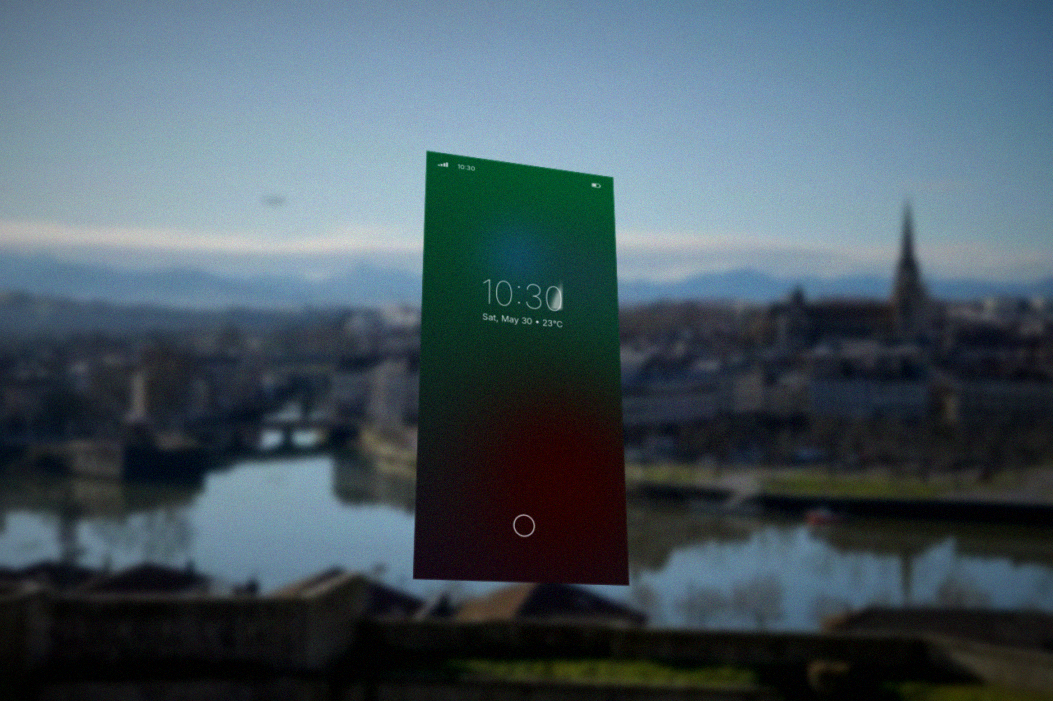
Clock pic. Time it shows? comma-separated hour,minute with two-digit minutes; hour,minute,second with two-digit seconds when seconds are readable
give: 10,30
